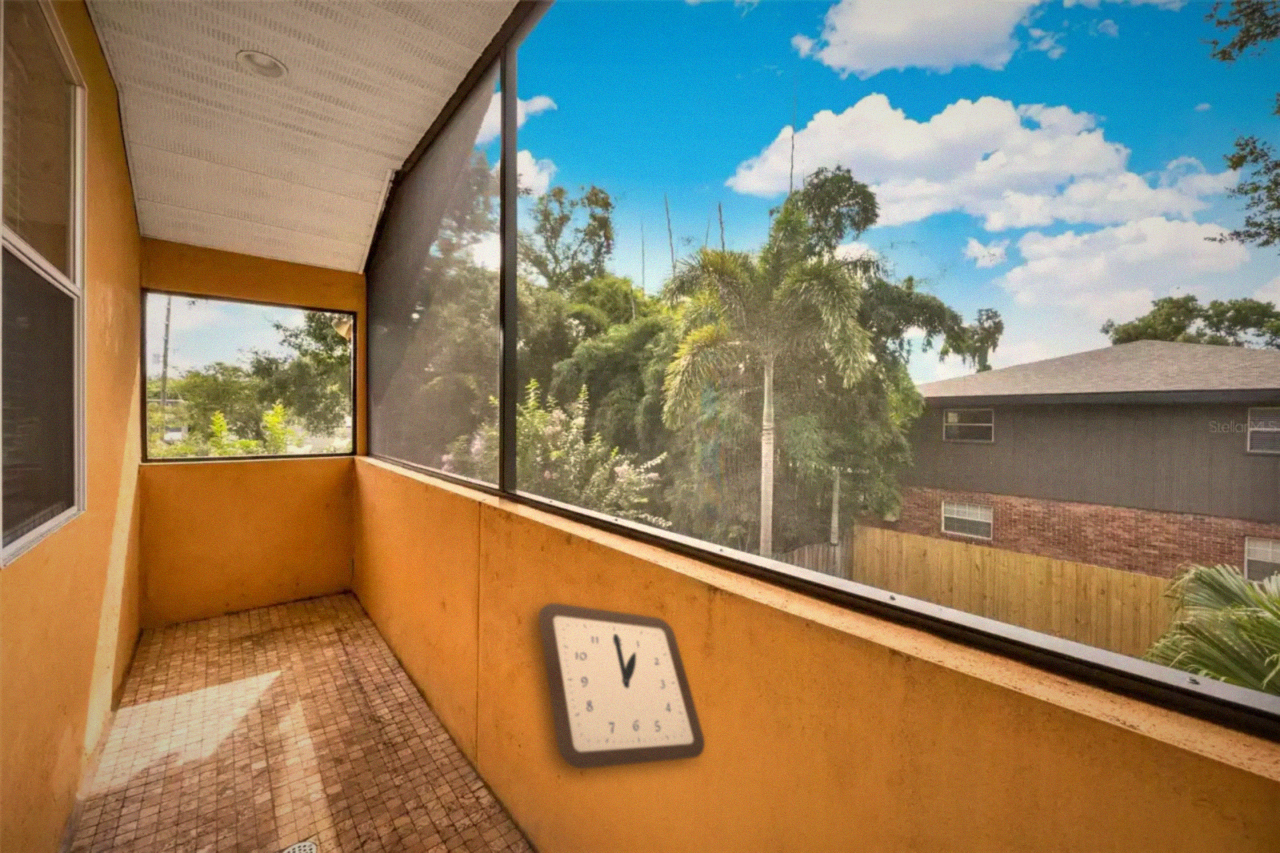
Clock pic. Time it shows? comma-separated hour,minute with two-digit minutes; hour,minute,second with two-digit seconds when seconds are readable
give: 1,00
